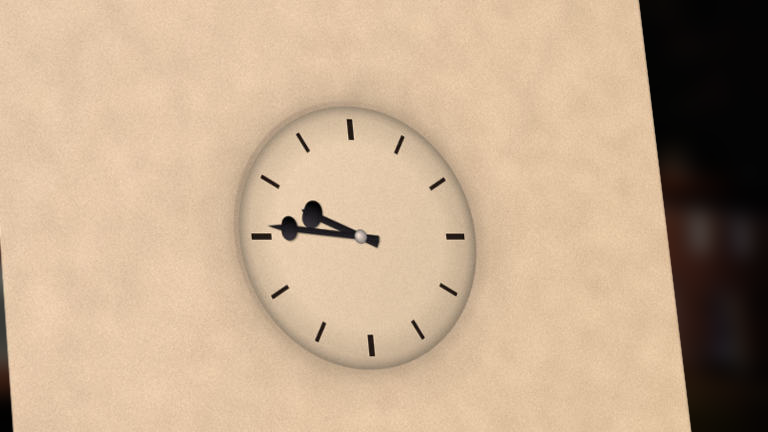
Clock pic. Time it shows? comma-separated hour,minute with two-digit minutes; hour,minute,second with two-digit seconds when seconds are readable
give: 9,46
